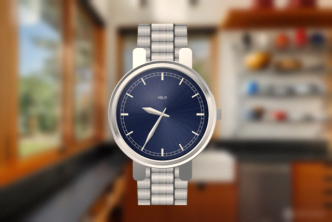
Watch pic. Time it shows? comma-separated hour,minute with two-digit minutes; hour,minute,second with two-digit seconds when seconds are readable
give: 9,35
